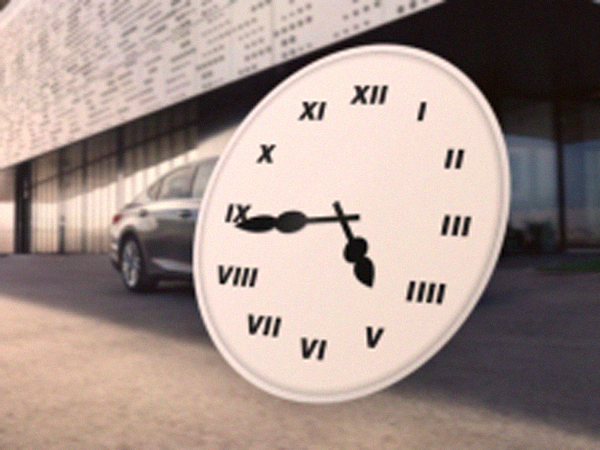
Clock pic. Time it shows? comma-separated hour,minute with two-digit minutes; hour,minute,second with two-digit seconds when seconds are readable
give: 4,44
